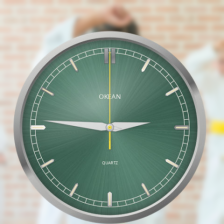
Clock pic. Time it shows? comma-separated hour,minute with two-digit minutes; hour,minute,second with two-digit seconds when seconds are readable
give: 2,46,00
